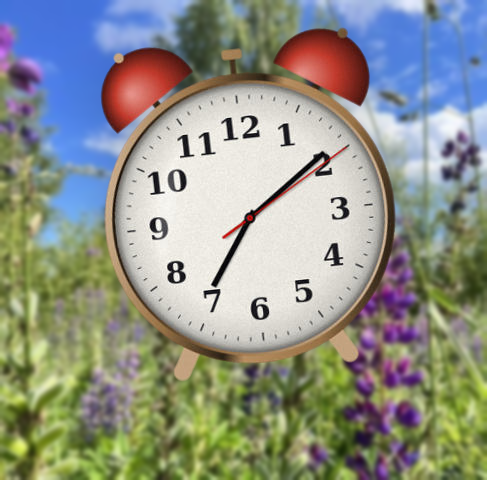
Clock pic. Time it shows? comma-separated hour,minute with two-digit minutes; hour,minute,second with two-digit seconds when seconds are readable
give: 7,09,10
